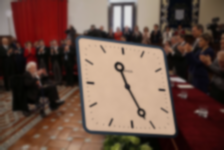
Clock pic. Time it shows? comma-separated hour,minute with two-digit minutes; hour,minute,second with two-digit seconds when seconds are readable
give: 11,26
